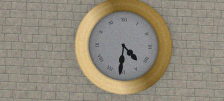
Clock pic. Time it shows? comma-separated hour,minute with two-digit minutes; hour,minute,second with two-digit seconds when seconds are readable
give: 4,31
